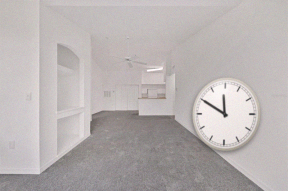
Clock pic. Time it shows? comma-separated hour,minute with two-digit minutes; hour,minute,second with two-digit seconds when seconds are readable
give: 11,50
